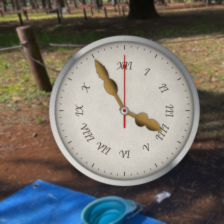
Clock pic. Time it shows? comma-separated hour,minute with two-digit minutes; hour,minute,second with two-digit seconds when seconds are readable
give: 3,55,00
